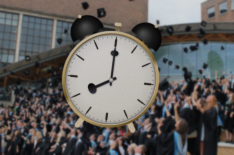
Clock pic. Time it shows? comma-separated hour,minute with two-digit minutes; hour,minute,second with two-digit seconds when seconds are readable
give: 8,00
